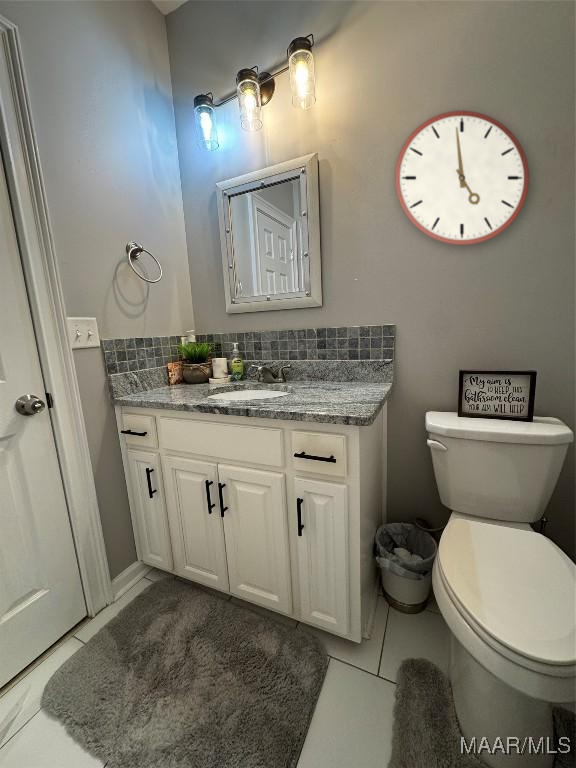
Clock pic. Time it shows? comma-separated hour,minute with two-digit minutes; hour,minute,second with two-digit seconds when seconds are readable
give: 4,59
